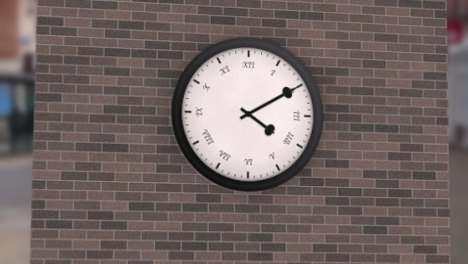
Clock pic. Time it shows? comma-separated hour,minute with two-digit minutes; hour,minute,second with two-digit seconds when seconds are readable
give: 4,10
